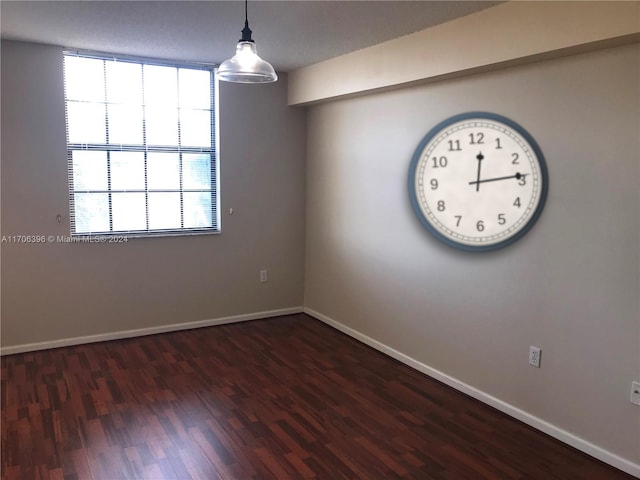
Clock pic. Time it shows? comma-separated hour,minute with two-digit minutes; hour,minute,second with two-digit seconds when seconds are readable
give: 12,14
